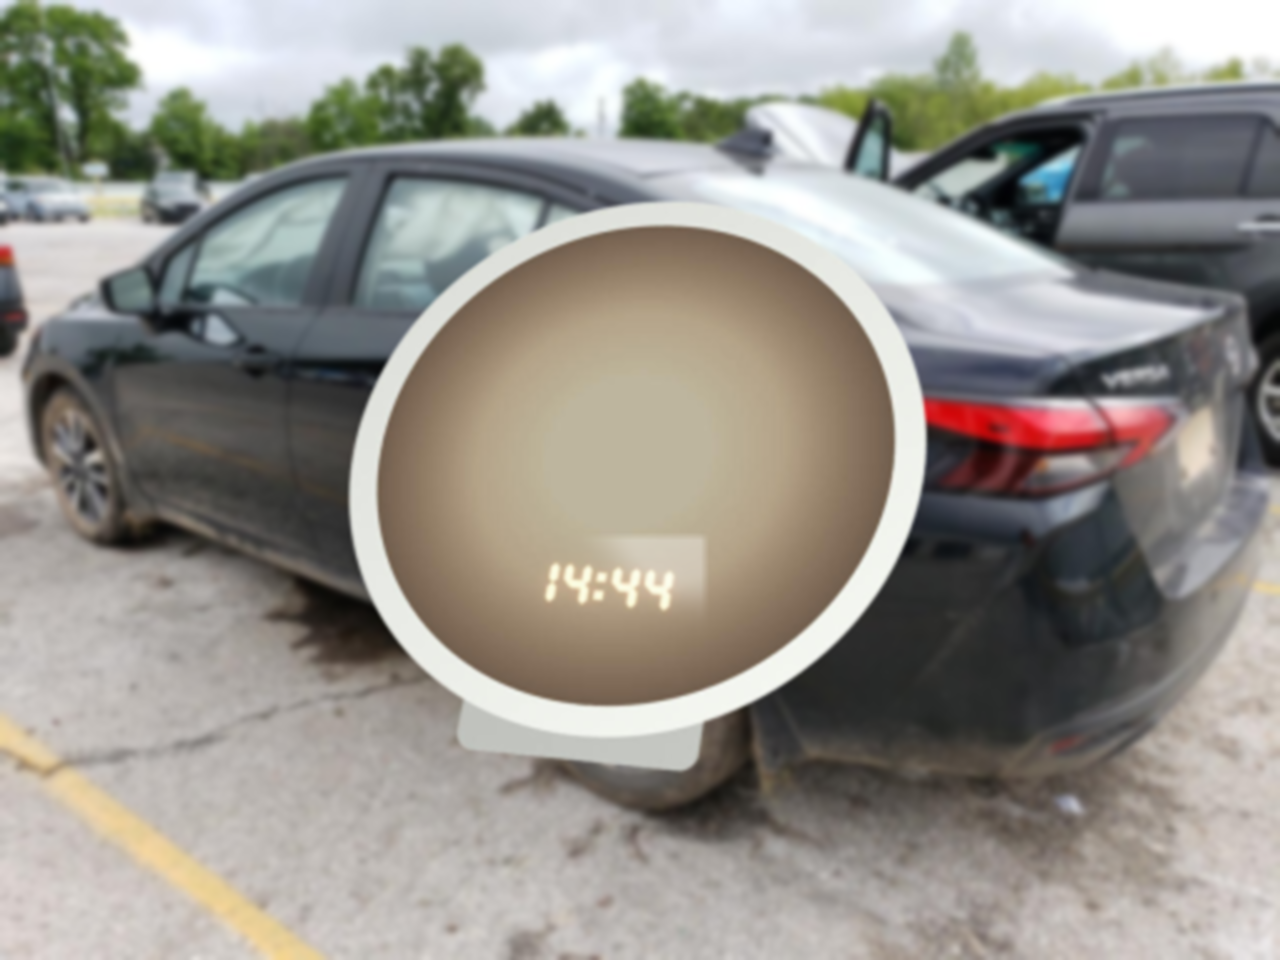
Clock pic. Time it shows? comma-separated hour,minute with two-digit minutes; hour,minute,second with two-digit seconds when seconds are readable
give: 14,44
